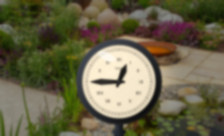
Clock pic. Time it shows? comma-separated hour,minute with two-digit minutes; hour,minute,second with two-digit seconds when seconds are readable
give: 12,45
